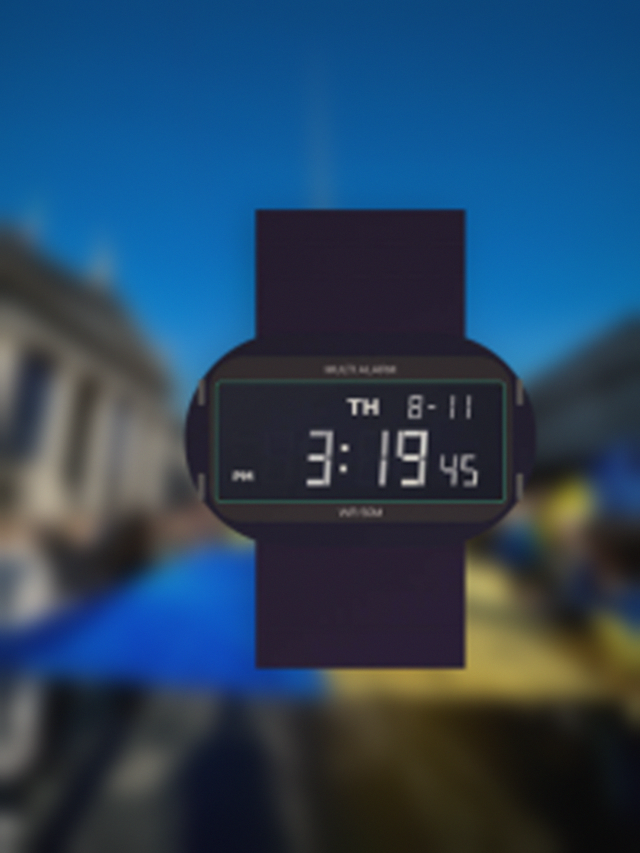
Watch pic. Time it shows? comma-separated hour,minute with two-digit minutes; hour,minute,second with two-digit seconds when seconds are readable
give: 3,19,45
